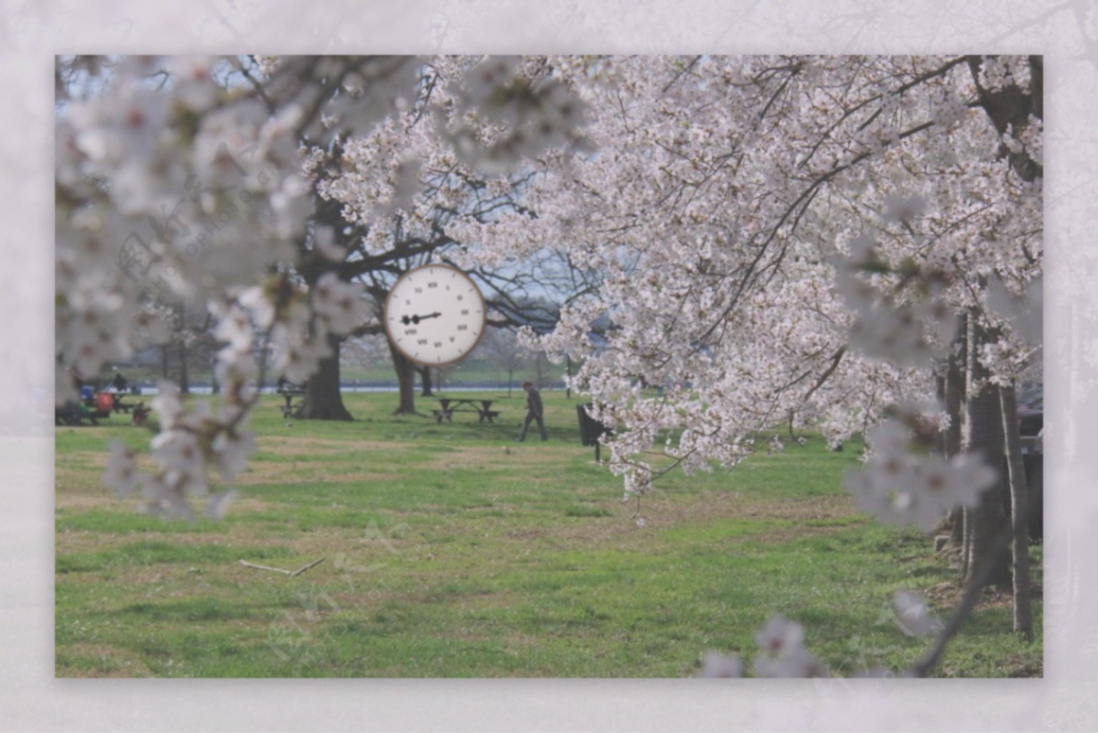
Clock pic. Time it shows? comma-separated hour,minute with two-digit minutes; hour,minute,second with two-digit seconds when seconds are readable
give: 8,44
